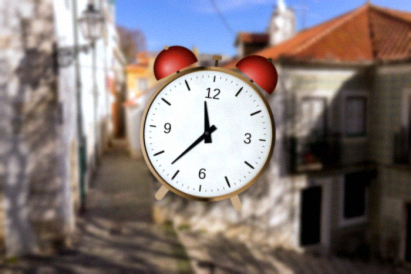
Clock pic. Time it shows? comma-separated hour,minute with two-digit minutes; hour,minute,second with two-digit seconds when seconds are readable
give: 11,37
